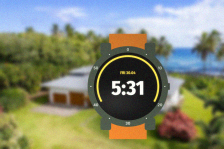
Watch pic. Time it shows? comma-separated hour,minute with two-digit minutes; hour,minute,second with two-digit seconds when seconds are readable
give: 5,31
